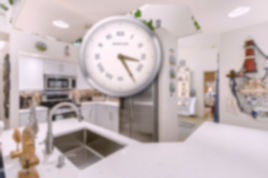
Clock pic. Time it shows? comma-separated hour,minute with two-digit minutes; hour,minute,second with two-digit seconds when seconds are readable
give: 3,25
